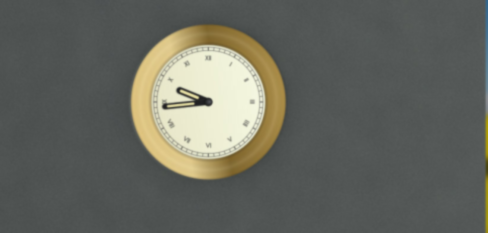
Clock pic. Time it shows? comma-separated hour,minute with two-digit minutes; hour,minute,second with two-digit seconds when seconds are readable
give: 9,44
